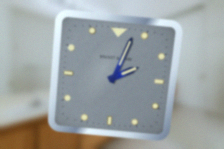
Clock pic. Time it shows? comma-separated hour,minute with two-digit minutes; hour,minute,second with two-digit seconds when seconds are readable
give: 2,03
